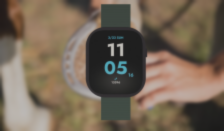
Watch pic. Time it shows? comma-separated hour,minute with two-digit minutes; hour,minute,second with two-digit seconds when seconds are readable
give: 11,05
